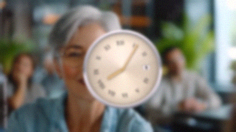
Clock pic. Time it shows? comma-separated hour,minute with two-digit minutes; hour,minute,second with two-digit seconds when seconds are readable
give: 8,06
